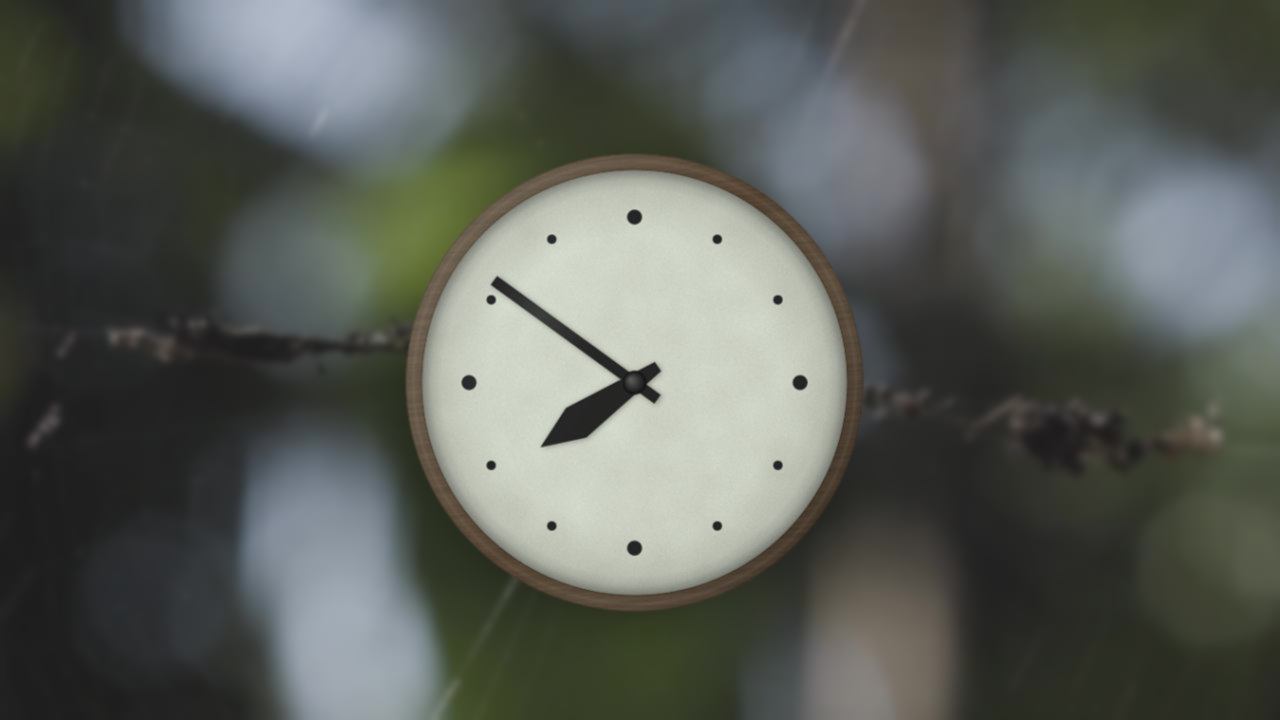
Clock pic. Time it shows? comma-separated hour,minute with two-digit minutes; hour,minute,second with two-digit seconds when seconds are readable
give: 7,51
